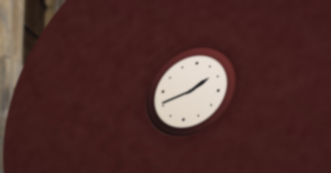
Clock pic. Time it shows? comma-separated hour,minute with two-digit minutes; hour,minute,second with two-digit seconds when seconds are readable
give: 1,41
